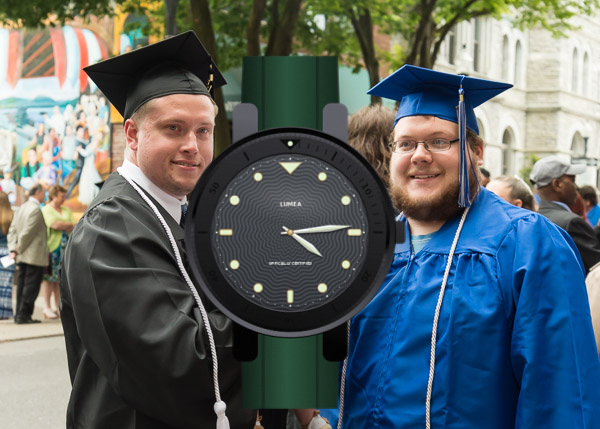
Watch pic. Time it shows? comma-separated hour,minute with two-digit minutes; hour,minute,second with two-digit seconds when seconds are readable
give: 4,14
